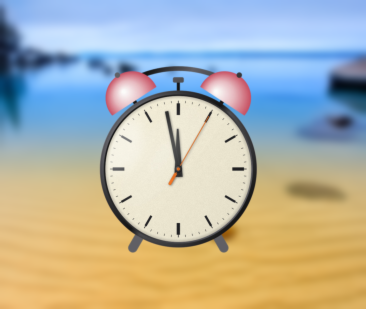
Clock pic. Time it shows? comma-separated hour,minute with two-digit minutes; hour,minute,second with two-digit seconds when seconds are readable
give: 11,58,05
